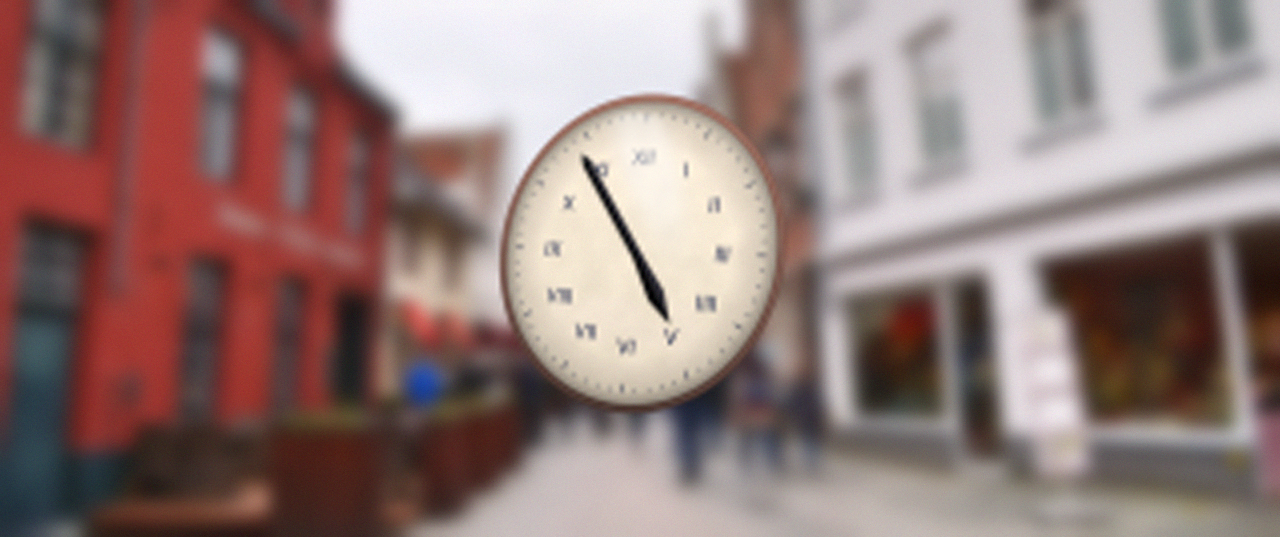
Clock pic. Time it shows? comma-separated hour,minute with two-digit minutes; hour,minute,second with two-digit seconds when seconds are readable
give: 4,54
